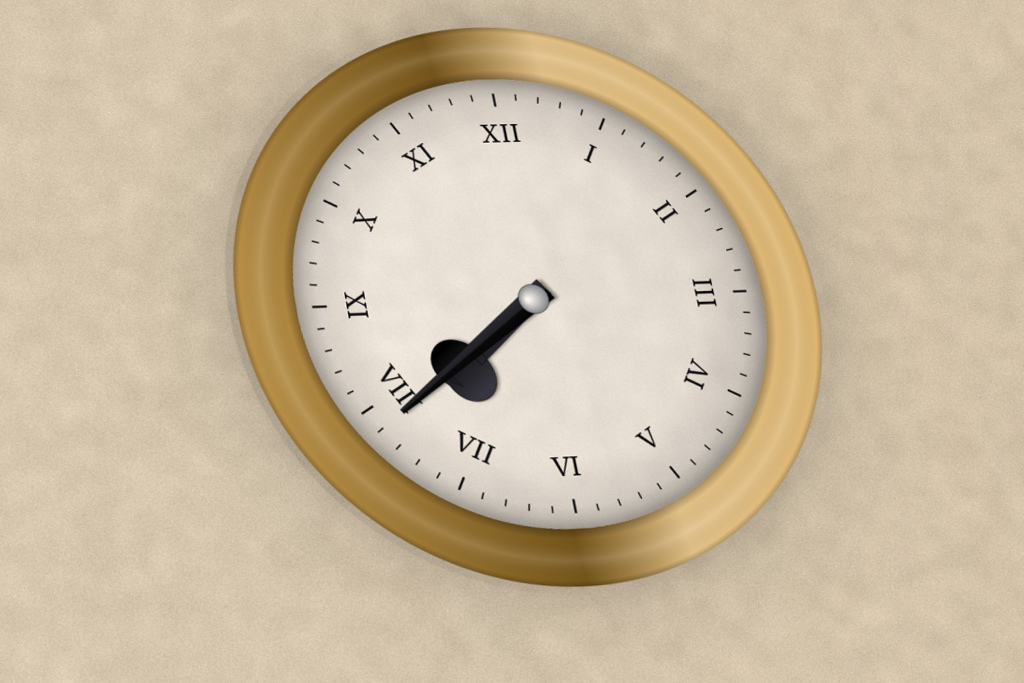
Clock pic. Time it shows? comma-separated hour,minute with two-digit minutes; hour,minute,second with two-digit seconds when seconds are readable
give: 7,39
